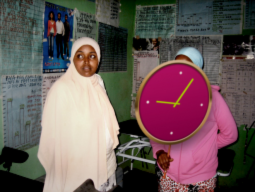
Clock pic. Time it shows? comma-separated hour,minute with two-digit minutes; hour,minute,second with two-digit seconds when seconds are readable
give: 9,05
